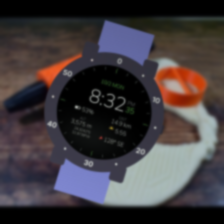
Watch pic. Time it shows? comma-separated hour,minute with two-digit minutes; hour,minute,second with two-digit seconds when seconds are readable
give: 8,32
